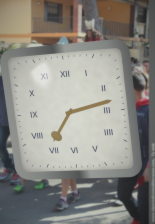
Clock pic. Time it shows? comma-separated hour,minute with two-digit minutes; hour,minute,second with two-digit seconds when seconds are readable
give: 7,13
